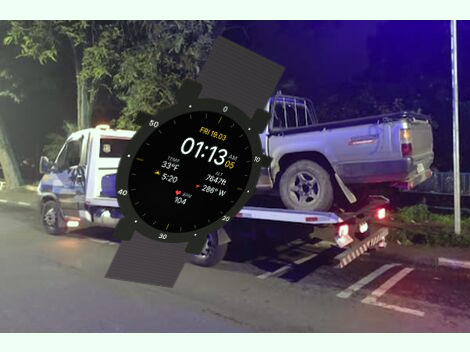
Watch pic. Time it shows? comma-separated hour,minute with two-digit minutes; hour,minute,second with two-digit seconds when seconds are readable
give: 1,13,05
